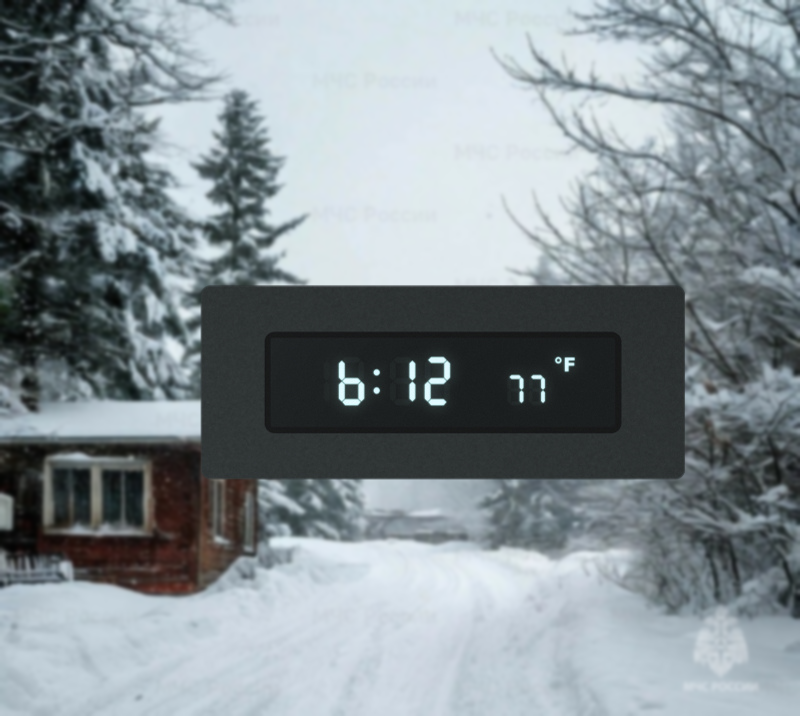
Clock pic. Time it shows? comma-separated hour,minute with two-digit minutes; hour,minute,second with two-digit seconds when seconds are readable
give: 6,12
